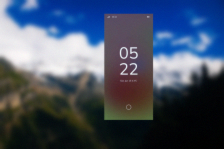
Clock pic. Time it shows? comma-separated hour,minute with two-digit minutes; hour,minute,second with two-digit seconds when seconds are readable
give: 5,22
